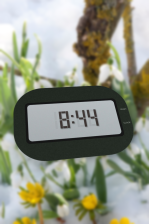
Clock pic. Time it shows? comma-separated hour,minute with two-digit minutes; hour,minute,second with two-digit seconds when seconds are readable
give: 8,44
